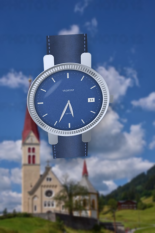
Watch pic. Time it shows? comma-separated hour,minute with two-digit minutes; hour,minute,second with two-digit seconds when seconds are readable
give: 5,34
